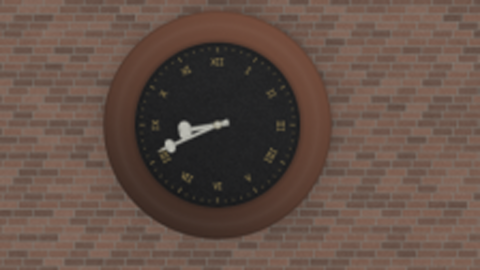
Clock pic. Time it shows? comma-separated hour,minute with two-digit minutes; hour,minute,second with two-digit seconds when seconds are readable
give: 8,41
